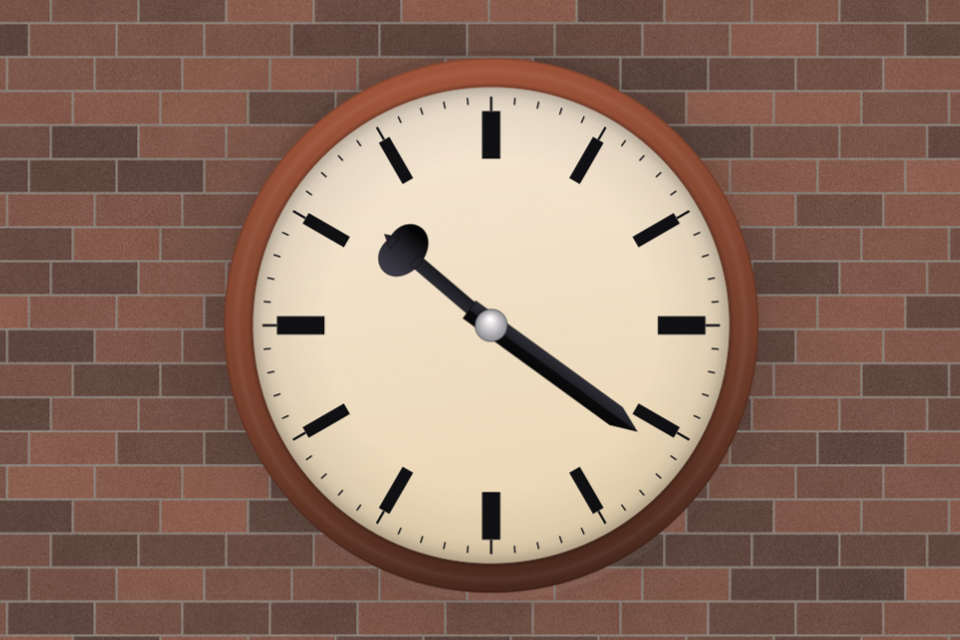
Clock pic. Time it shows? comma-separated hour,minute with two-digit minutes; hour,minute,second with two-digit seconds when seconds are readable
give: 10,21
